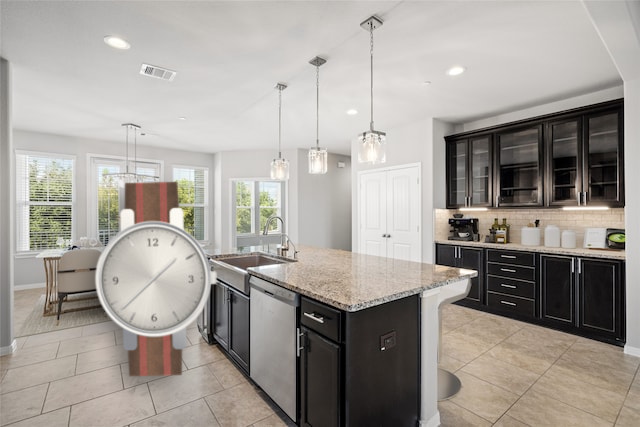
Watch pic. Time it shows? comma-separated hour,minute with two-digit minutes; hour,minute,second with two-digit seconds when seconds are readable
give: 1,38
